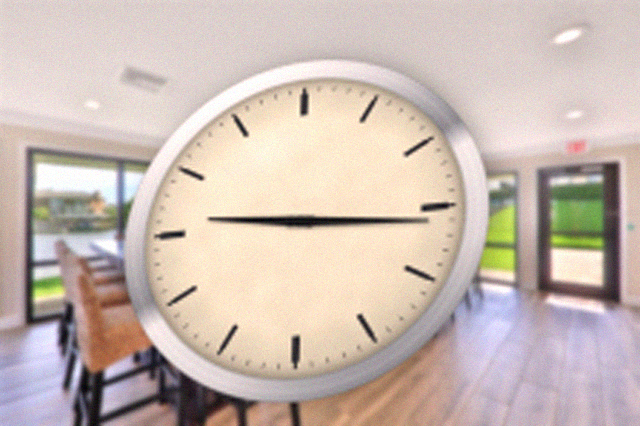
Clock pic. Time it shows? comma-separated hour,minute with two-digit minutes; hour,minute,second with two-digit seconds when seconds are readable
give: 9,16
